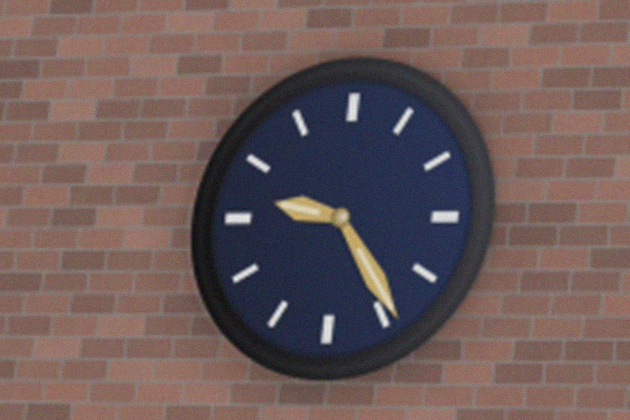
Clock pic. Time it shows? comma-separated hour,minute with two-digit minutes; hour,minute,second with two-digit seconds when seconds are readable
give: 9,24
